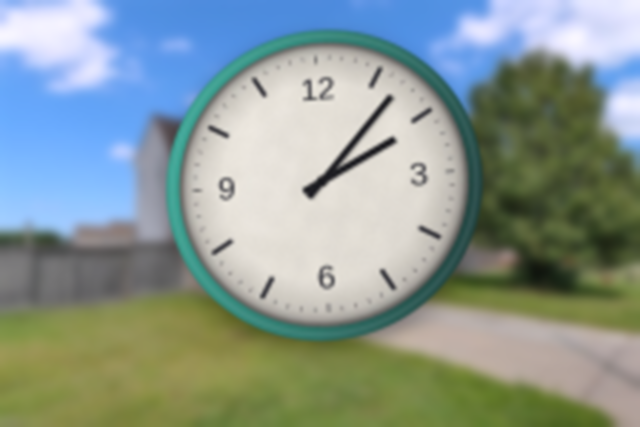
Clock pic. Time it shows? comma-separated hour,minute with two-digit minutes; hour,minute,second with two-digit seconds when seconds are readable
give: 2,07
